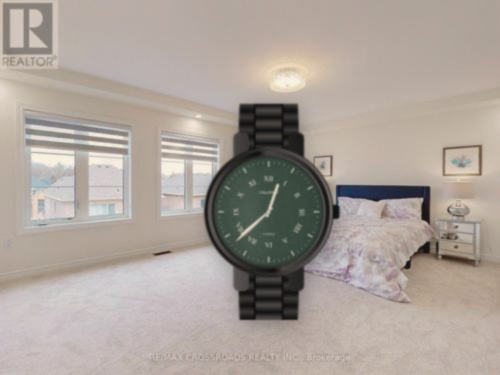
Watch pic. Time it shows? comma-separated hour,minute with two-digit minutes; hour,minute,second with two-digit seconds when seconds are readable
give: 12,38
